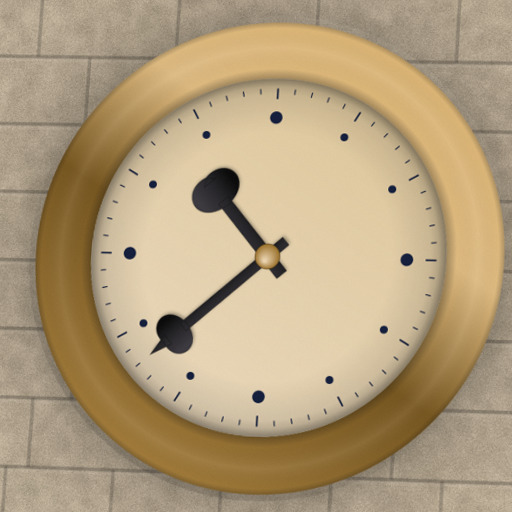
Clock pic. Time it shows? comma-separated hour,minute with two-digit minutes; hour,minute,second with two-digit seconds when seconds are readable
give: 10,38
